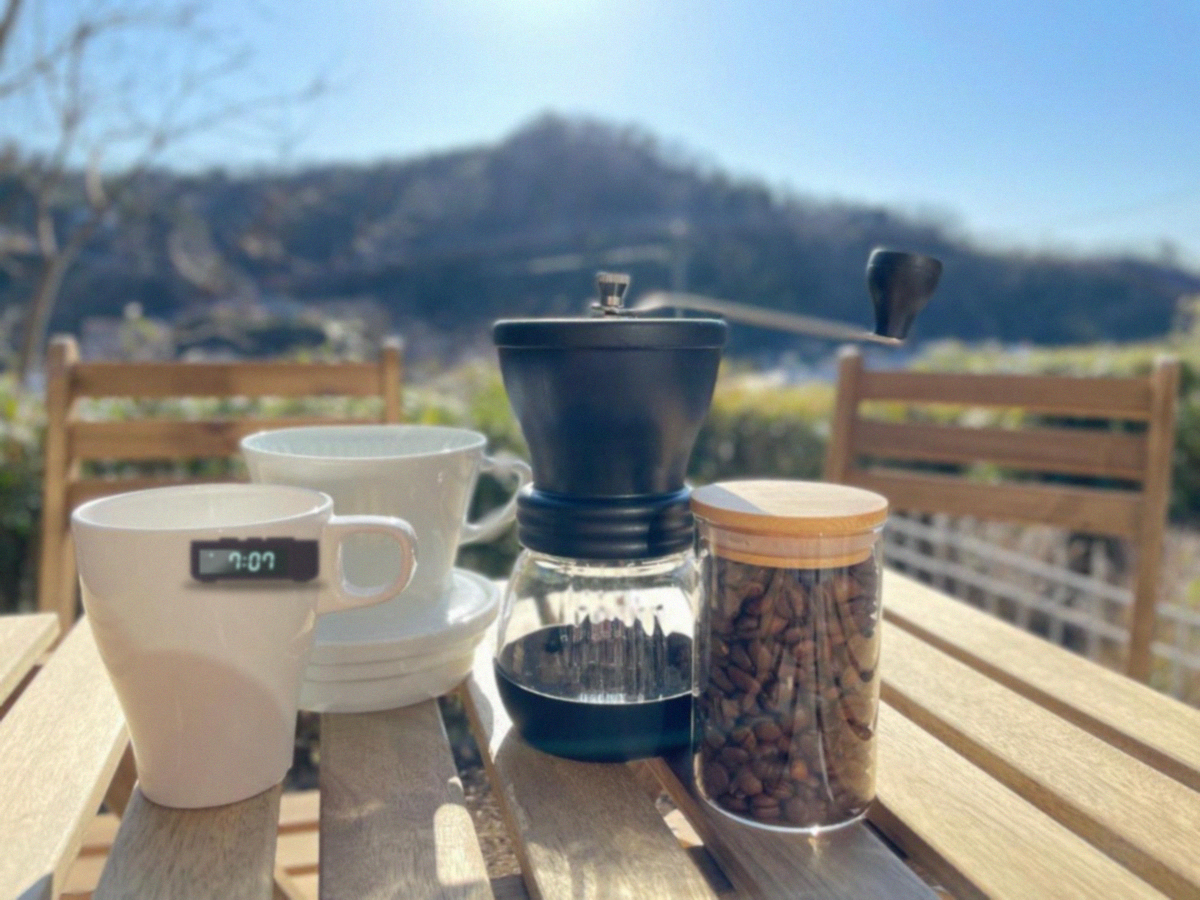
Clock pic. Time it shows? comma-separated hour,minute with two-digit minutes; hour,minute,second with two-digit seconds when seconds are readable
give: 7,07
